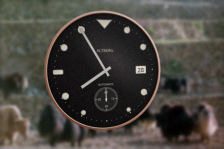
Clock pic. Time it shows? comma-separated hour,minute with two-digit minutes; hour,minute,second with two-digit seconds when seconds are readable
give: 7,55
